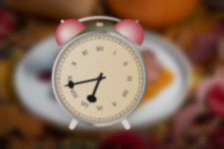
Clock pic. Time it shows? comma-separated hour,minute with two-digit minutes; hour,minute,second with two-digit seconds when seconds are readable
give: 6,43
